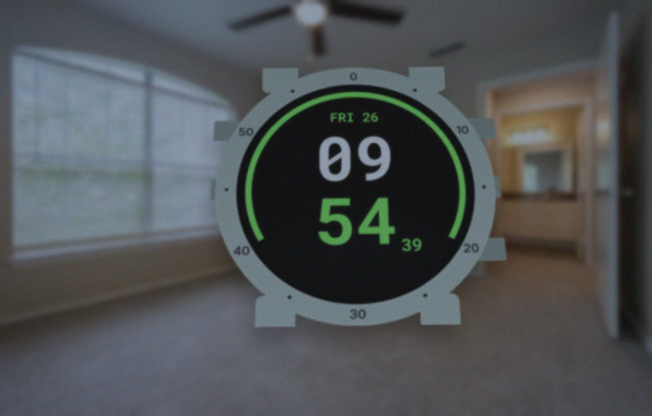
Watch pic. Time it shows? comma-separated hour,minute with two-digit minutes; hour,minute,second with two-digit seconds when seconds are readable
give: 9,54,39
